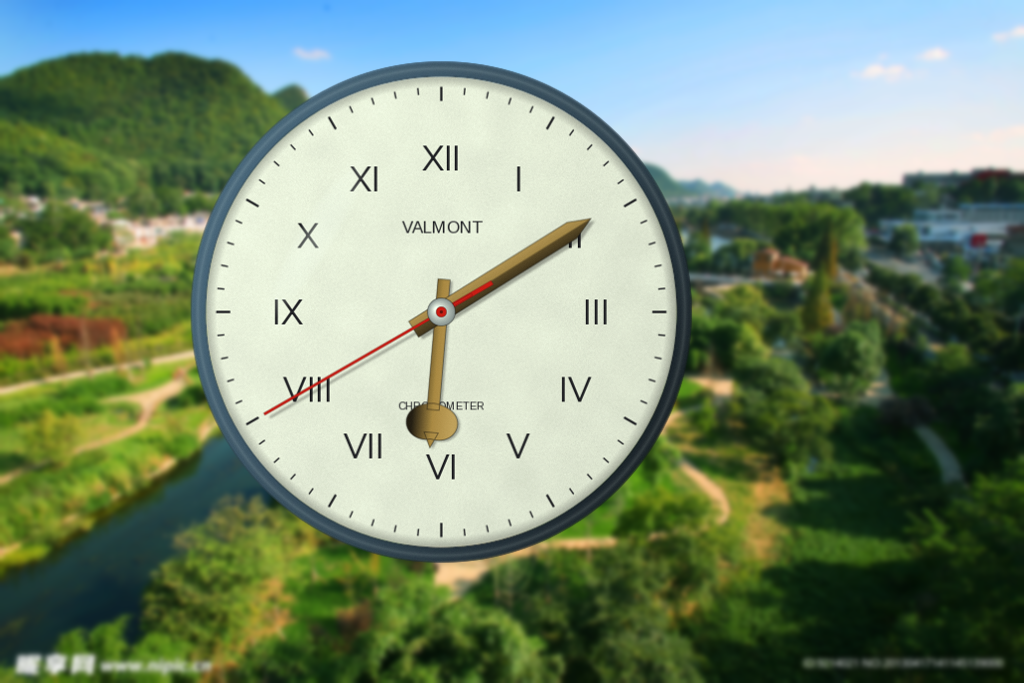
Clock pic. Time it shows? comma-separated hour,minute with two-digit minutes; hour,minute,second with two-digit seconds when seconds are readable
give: 6,09,40
